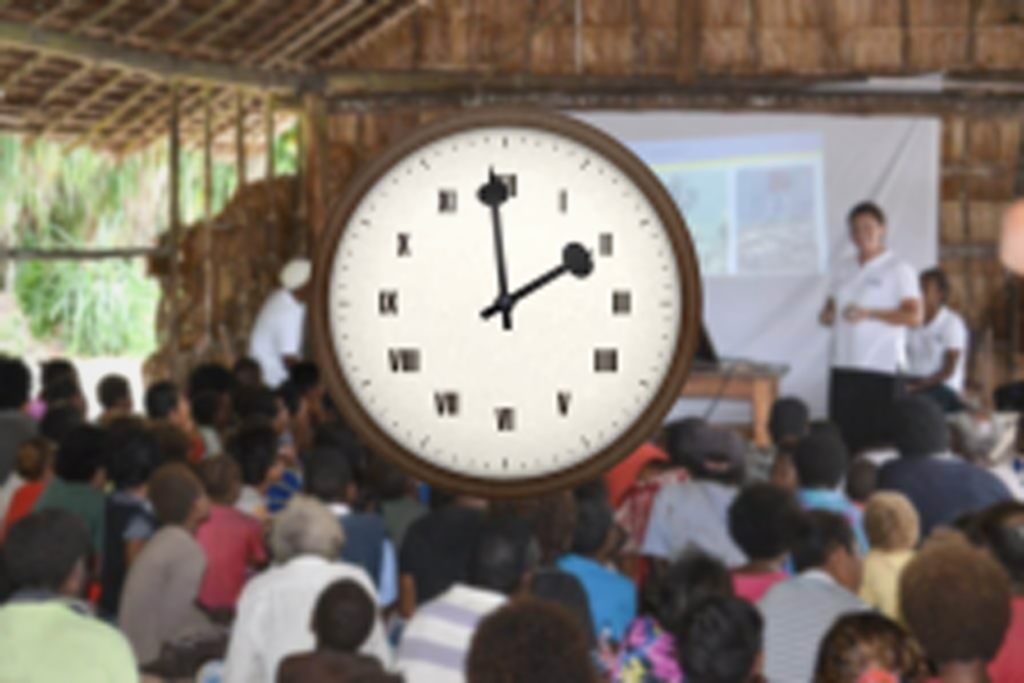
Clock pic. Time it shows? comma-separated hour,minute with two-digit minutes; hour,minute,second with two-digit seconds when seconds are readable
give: 1,59
